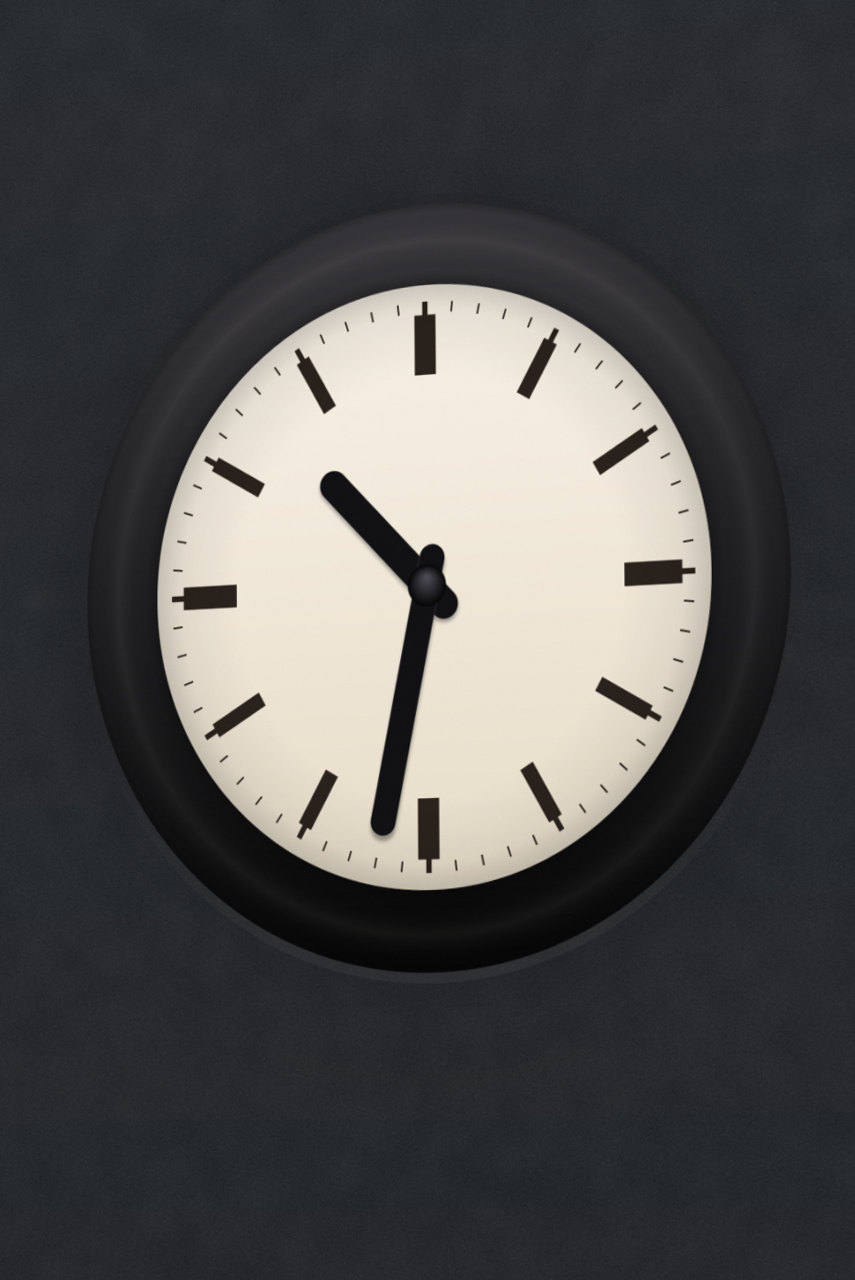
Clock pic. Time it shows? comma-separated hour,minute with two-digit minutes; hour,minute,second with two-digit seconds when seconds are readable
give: 10,32
